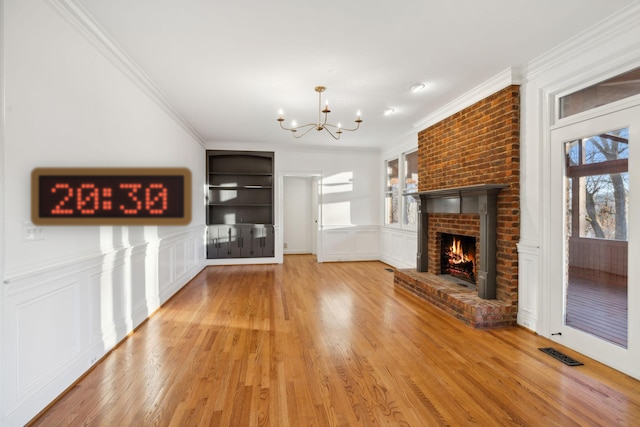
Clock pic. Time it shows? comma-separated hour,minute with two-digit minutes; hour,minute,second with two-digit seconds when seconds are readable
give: 20,30
